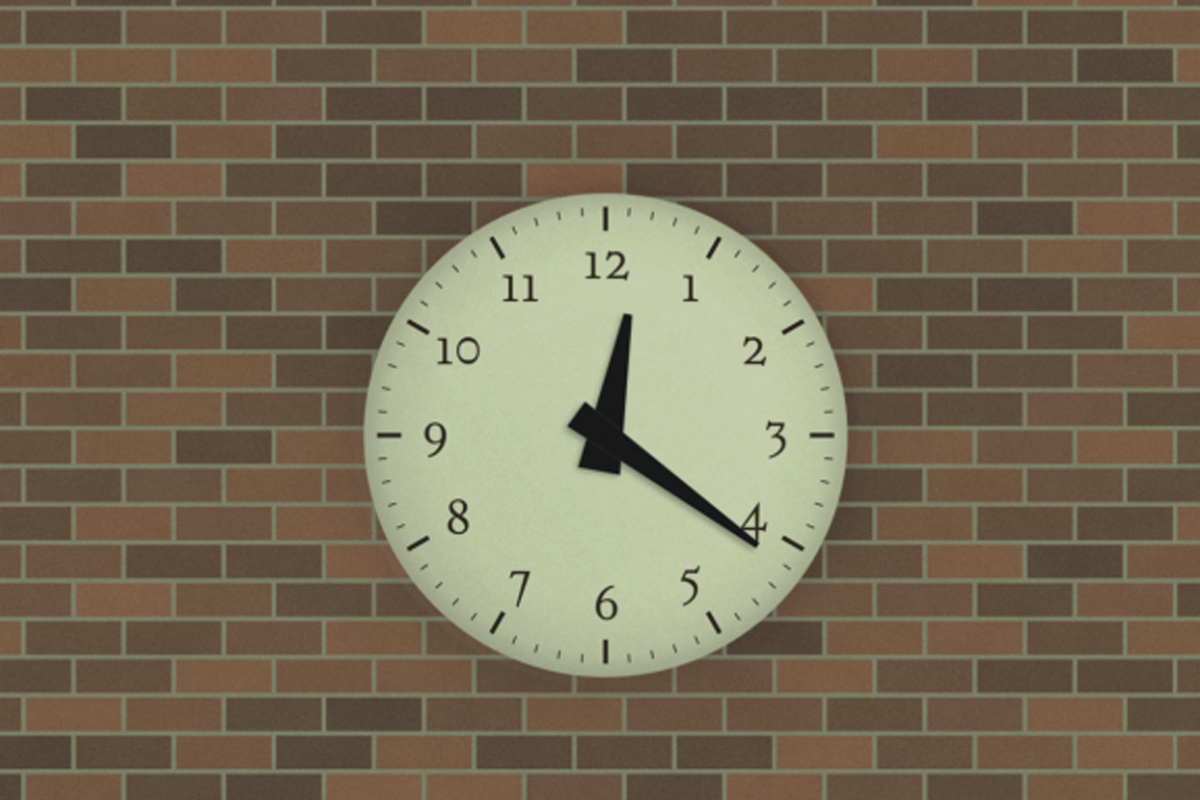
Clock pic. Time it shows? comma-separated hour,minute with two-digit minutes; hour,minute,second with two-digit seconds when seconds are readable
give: 12,21
